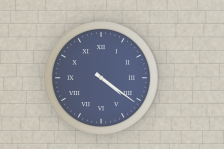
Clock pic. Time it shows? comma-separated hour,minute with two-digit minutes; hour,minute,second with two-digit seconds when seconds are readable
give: 4,21
